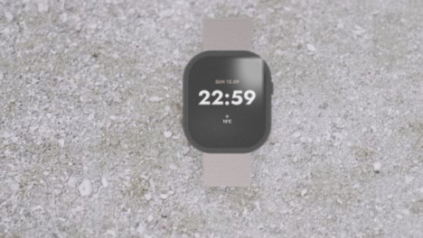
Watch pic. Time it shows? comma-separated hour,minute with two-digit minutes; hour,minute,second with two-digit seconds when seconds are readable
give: 22,59
